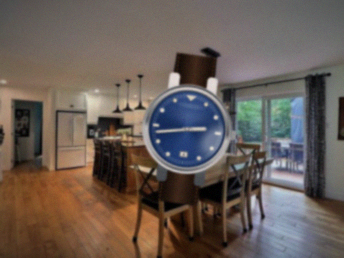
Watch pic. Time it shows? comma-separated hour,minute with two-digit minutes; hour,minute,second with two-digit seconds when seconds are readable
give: 2,43
